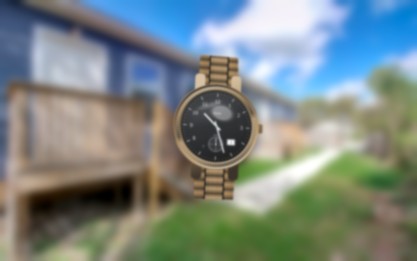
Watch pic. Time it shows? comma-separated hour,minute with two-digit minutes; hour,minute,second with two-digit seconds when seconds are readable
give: 10,27
